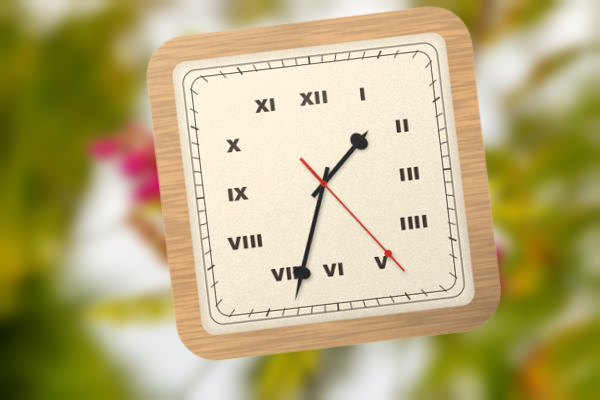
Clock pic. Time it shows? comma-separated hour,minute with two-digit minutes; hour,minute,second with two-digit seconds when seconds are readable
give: 1,33,24
